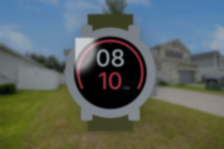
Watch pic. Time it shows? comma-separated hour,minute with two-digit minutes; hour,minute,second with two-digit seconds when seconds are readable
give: 8,10
